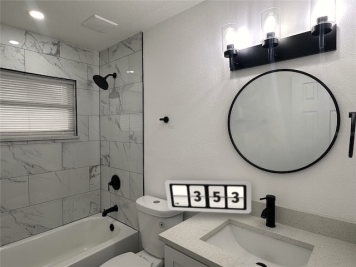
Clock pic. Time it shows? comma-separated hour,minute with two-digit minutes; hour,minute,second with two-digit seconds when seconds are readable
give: 3,53
